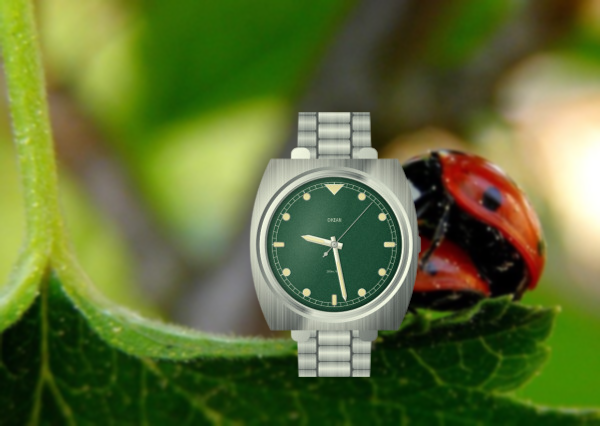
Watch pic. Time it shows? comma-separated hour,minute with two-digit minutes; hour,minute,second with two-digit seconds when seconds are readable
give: 9,28,07
